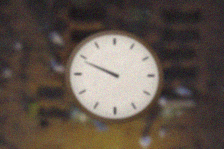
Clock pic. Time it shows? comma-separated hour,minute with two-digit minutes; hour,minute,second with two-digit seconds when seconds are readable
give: 9,49
